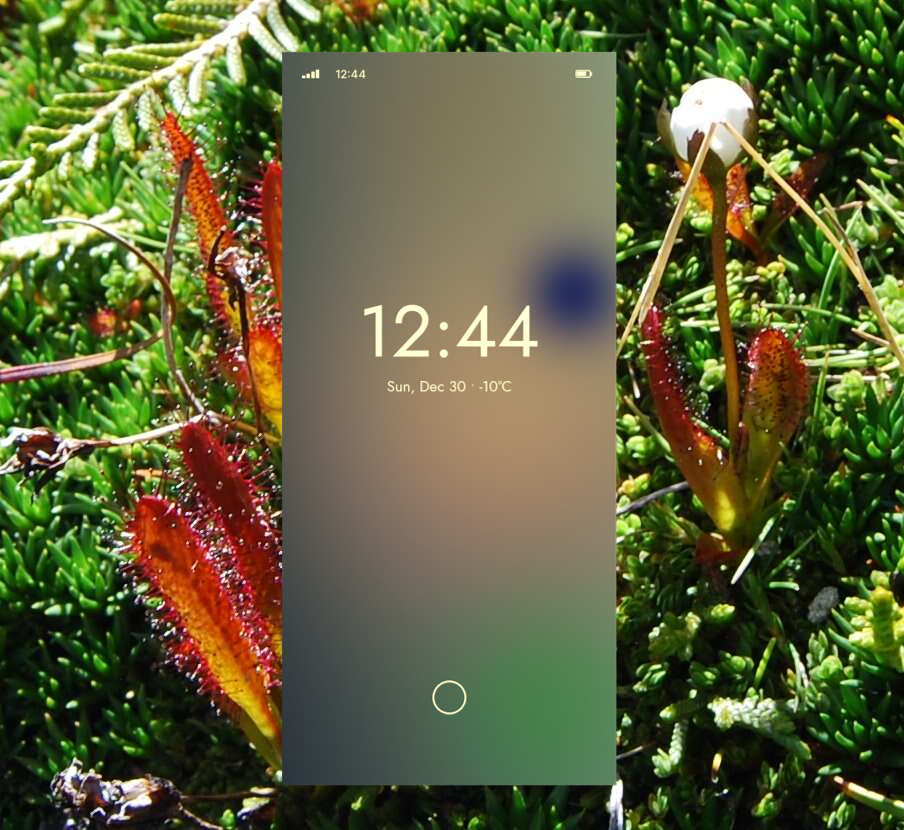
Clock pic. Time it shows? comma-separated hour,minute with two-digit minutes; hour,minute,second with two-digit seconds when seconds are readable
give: 12,44
